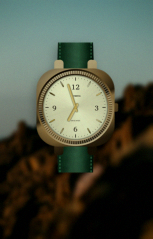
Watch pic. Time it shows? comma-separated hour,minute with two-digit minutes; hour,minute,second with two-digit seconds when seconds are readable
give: 6,57
